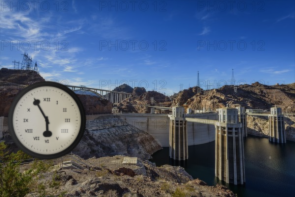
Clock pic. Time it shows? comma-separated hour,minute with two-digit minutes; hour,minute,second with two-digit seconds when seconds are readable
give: 5,55
